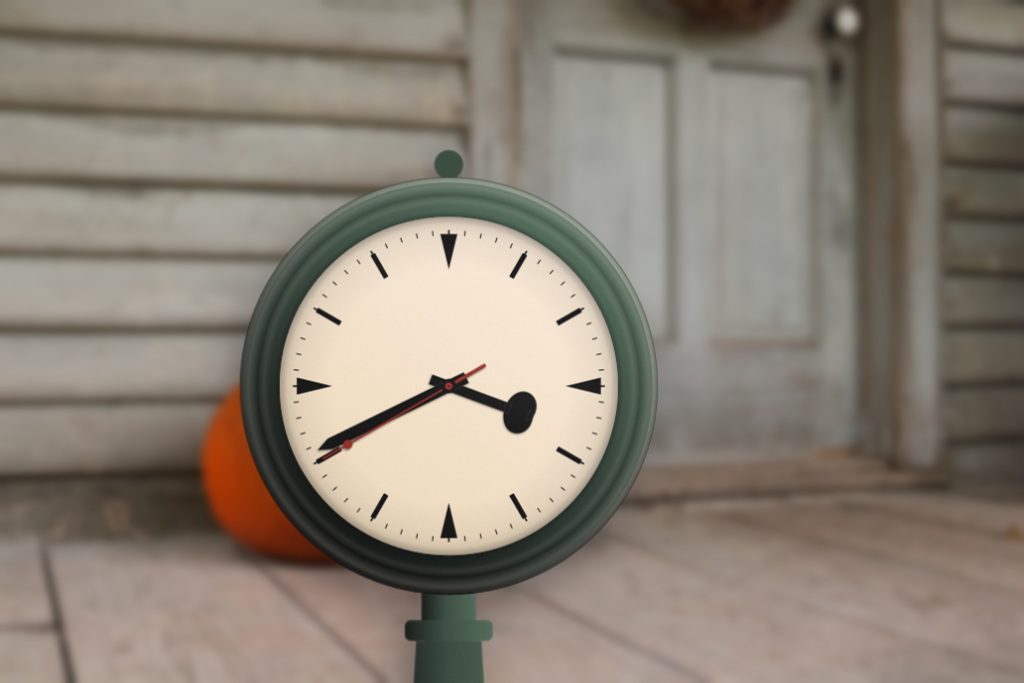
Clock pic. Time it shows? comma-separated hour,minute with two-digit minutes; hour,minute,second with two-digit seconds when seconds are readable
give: 3,40,40
